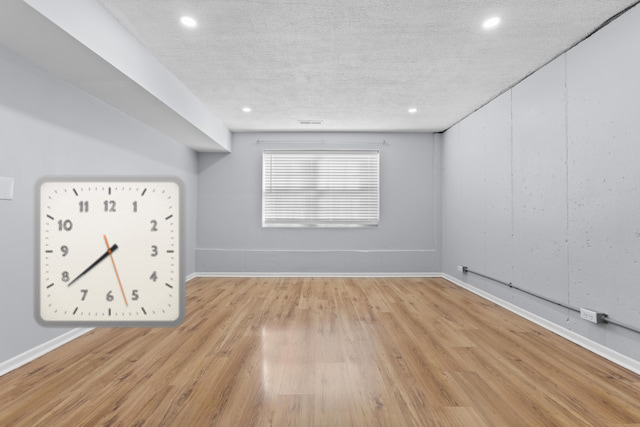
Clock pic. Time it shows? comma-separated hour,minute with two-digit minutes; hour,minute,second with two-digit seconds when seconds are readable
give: 7,38,27
